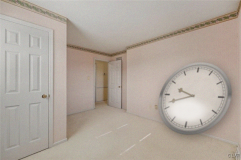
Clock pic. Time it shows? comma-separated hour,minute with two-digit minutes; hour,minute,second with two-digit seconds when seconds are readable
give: 9,42
